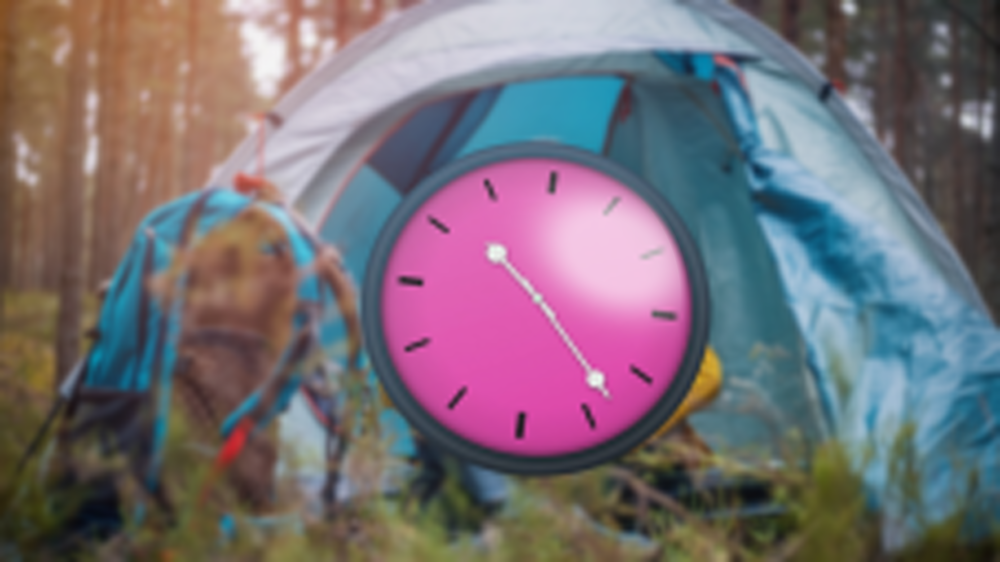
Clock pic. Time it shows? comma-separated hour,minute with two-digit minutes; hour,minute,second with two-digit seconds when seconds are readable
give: 10,23
